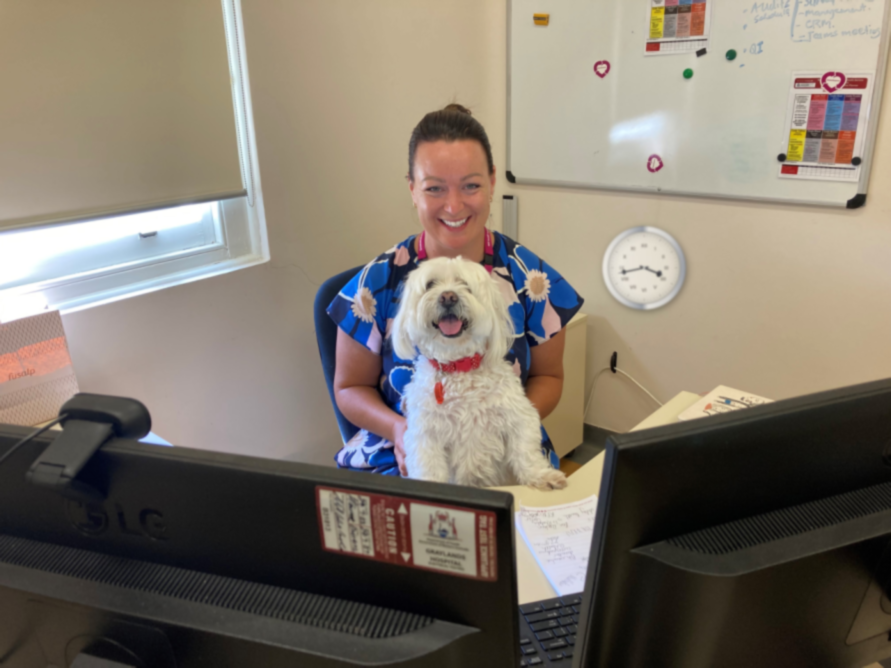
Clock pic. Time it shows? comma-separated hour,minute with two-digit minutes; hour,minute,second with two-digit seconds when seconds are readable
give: 3,43
